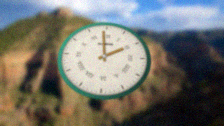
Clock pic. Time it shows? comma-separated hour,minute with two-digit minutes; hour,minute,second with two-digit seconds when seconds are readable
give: 1,59
